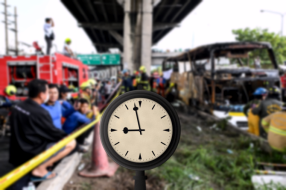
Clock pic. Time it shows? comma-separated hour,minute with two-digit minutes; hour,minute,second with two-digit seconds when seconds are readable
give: 8,58
